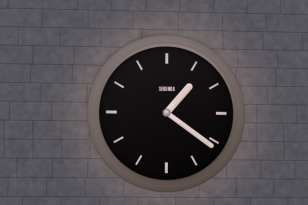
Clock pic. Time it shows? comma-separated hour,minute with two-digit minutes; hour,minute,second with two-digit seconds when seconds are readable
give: 1,21
